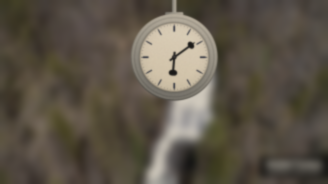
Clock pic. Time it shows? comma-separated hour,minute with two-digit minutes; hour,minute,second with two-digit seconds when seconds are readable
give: 6,09
